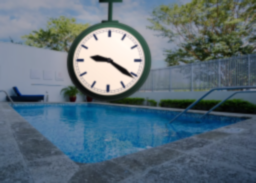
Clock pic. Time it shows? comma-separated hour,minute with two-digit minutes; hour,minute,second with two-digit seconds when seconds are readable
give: 9,21
